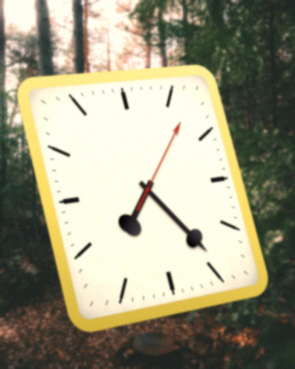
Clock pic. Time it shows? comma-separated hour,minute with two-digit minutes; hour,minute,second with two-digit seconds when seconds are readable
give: 7,24,07
